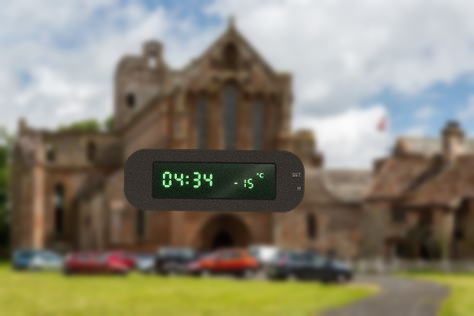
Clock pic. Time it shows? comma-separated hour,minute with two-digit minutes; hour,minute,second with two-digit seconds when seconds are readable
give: 4,34
